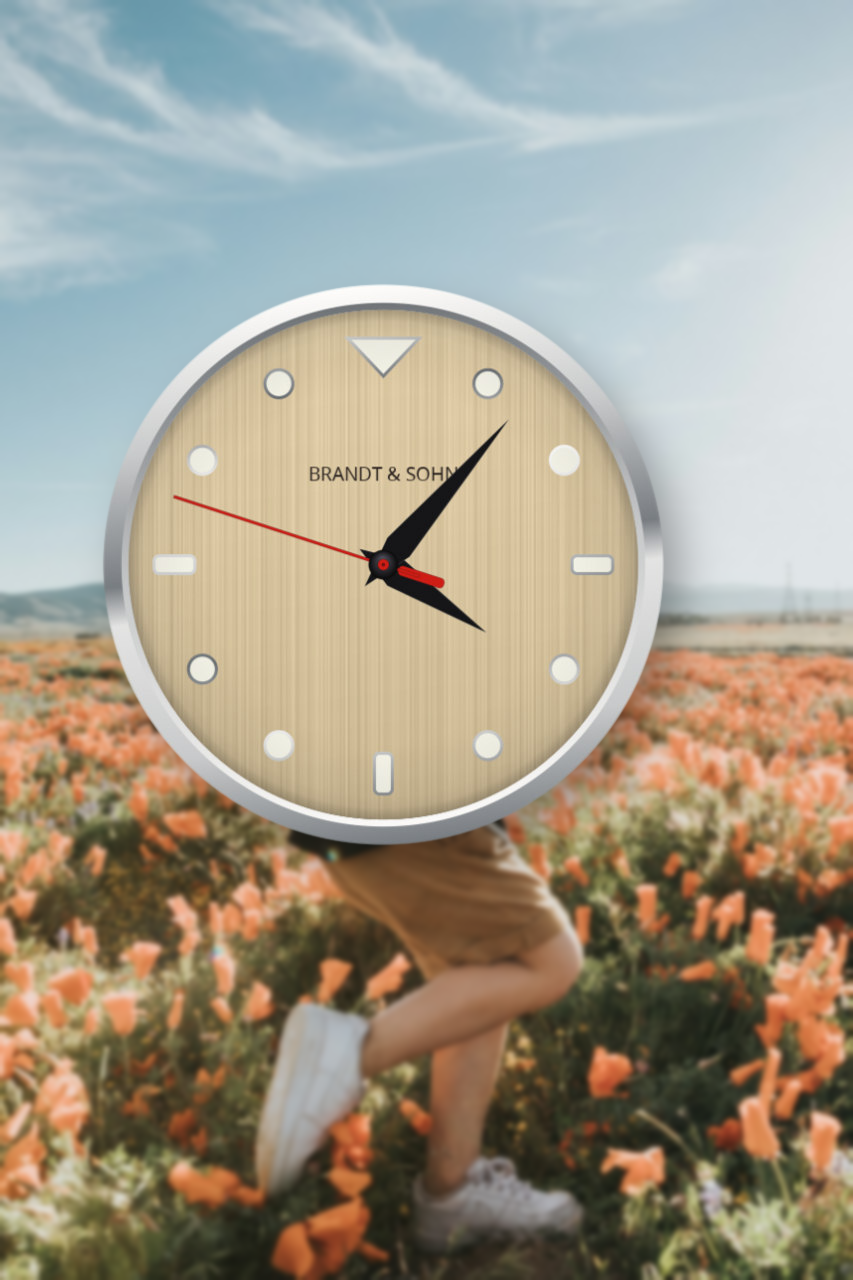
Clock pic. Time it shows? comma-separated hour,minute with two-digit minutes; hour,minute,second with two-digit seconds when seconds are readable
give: 4,06,48
